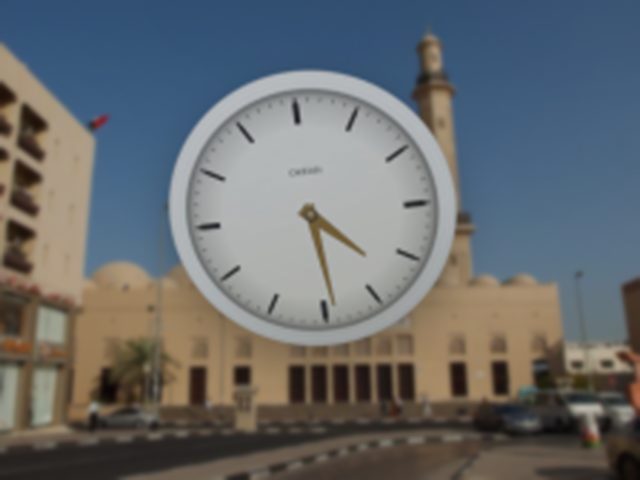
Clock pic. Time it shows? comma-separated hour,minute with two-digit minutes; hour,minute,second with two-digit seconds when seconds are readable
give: 4,29
